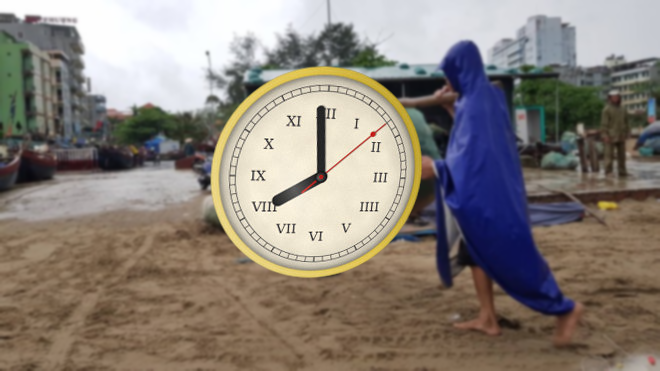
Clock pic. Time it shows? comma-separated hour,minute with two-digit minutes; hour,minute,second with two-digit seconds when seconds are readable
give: 7,59,08
